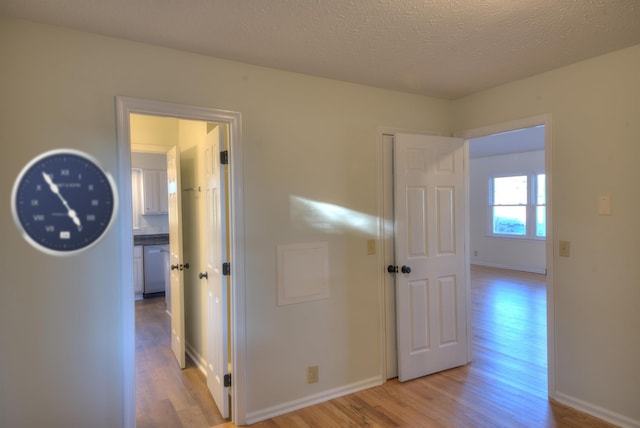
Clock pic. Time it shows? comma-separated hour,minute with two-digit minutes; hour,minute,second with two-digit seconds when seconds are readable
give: 4,54
